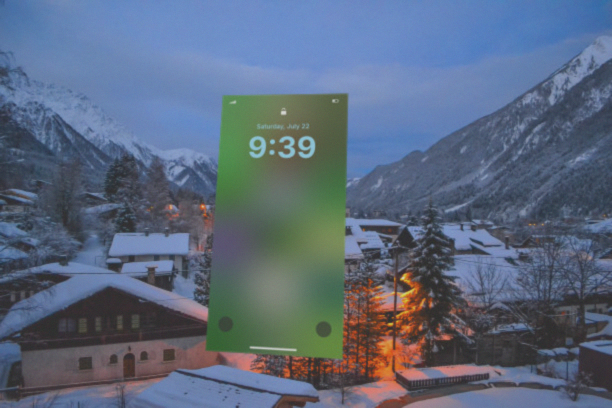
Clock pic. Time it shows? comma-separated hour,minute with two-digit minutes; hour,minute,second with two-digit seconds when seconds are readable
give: 9,39
